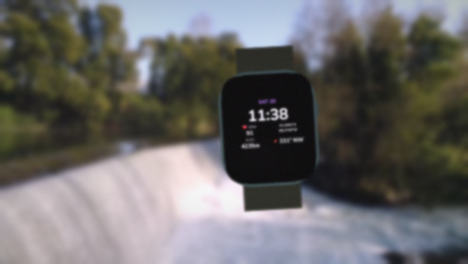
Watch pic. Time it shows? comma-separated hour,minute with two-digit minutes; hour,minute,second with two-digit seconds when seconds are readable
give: 11,38
